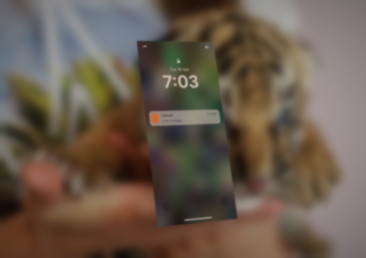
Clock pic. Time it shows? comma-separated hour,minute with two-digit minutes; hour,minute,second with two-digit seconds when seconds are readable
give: 7,03
